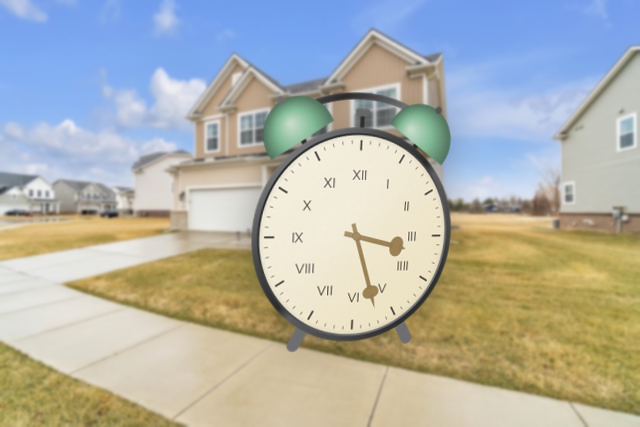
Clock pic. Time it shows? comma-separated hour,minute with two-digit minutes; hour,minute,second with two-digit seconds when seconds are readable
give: 3,27
